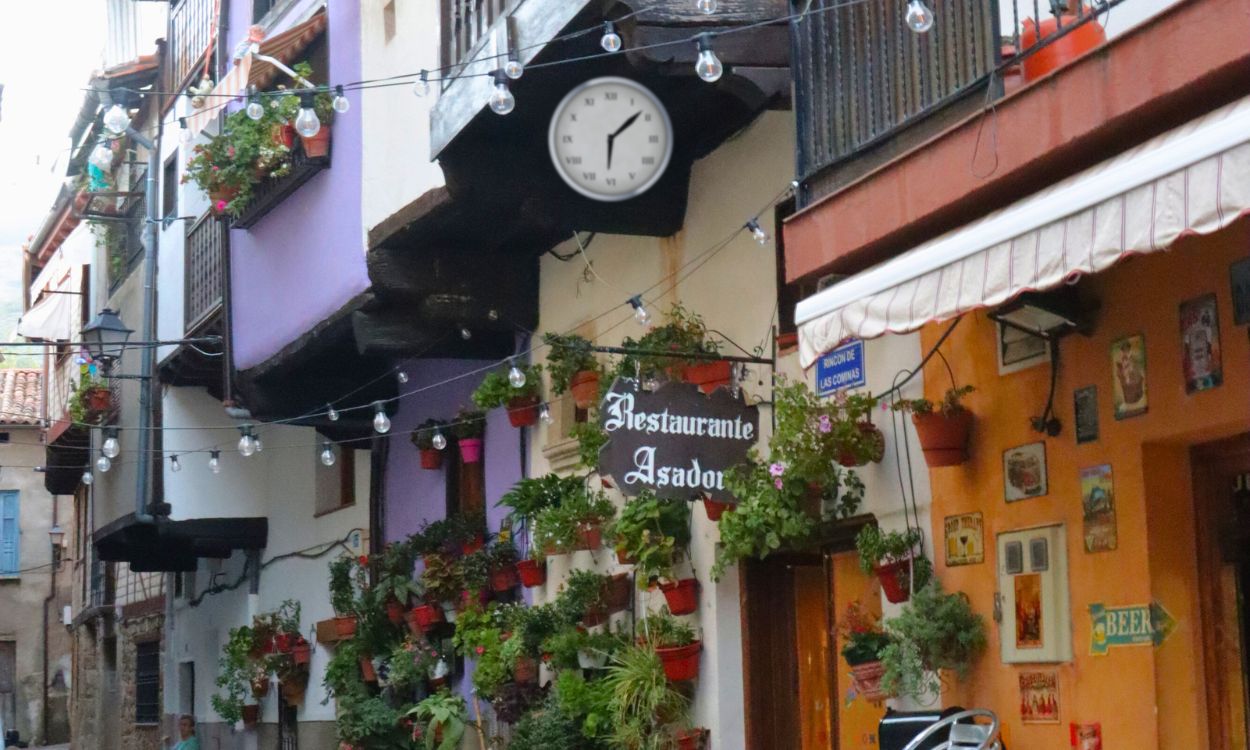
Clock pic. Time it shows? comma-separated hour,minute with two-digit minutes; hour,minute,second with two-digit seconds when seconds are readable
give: 6,08
